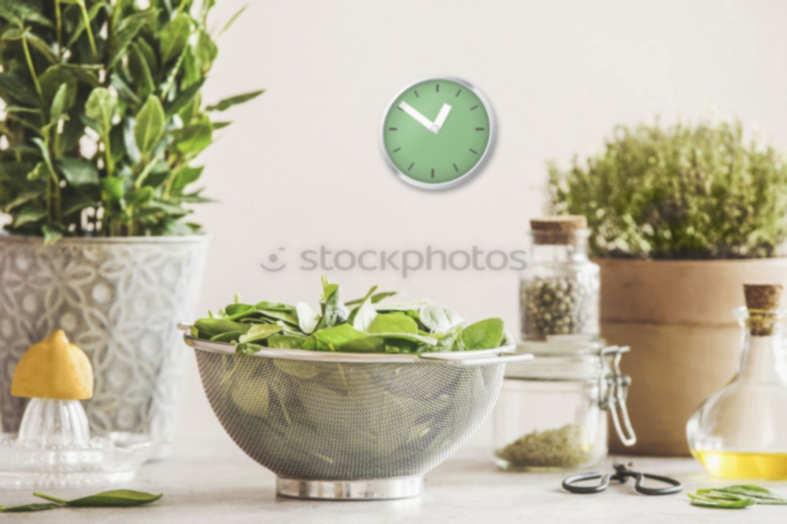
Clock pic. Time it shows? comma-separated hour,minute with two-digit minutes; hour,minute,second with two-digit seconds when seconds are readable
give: 12,51
